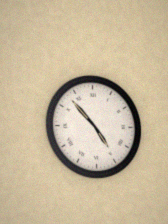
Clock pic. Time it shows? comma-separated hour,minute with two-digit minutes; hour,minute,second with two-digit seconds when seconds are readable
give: 4,53
